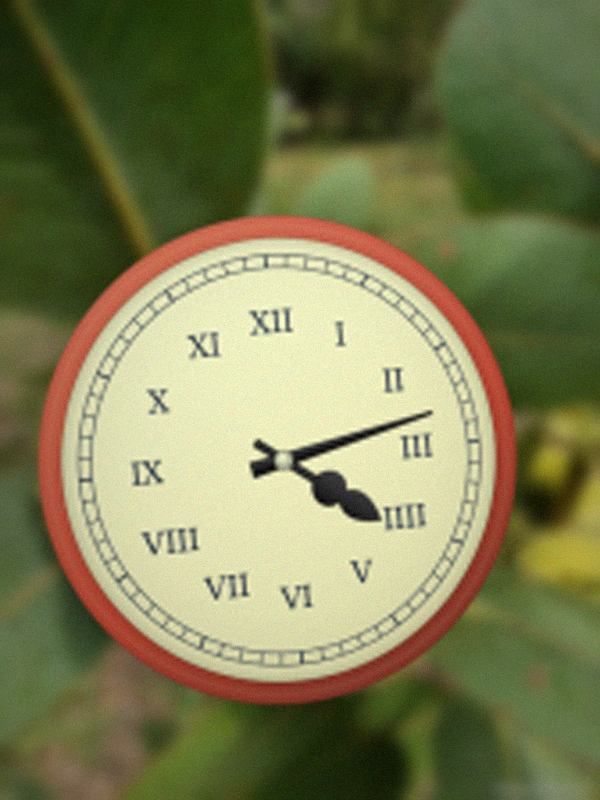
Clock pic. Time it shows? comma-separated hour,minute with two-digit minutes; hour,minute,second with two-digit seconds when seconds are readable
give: 4,13
